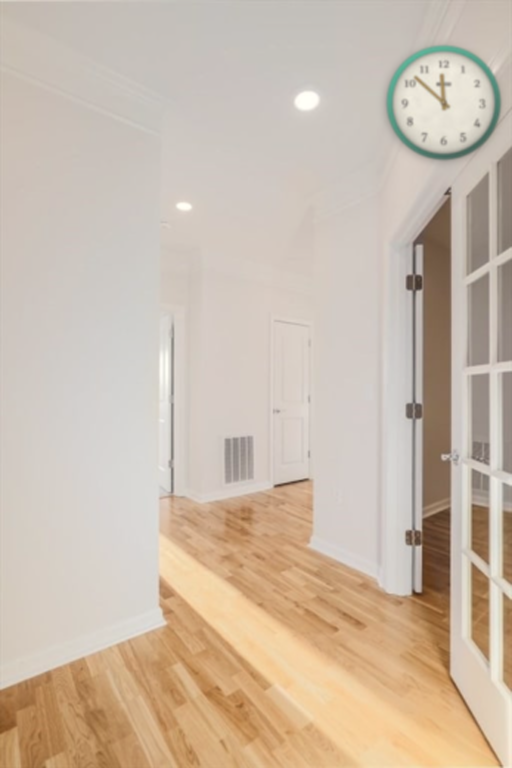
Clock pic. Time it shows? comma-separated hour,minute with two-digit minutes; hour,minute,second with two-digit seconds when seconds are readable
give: 11,52
